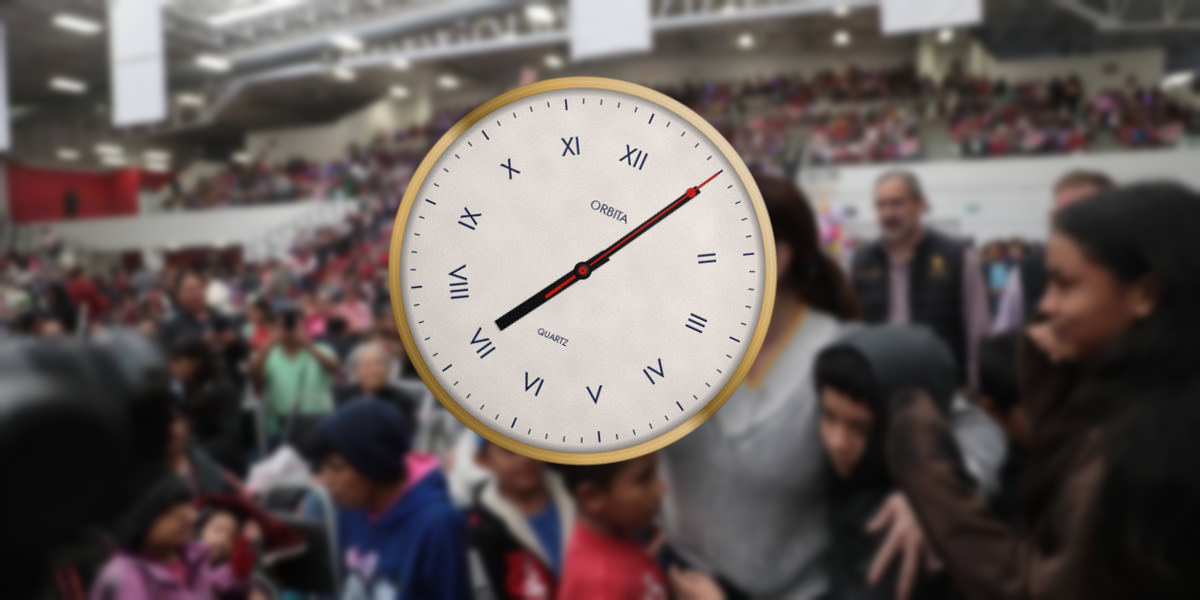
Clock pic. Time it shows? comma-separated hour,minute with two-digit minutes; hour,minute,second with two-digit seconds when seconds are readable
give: 7,05,05
